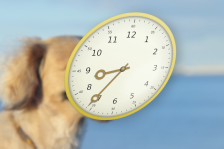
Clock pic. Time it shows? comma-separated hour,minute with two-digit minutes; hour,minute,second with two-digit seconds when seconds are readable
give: 8,36
